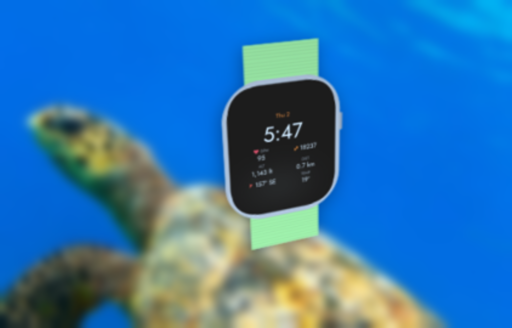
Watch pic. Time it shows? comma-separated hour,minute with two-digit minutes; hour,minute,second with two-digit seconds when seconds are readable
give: 5,47
